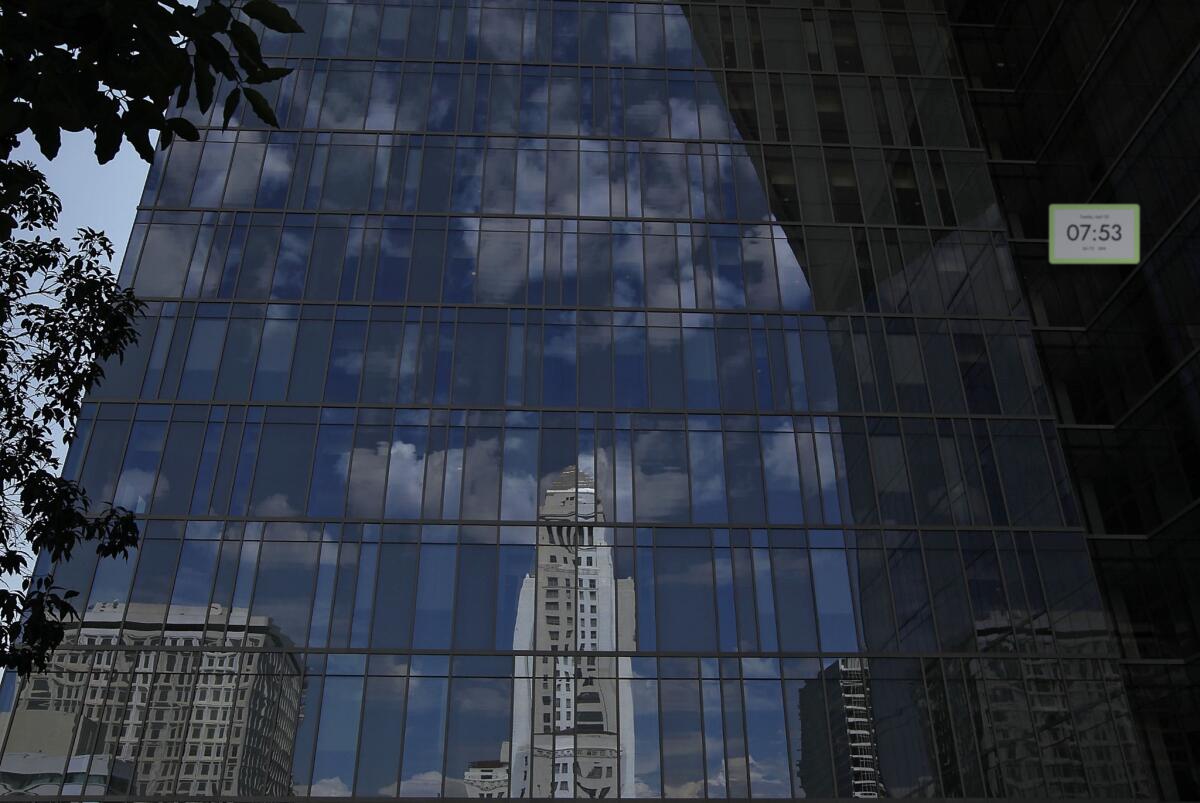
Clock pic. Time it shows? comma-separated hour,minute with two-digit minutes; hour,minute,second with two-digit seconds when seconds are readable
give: 7,53
